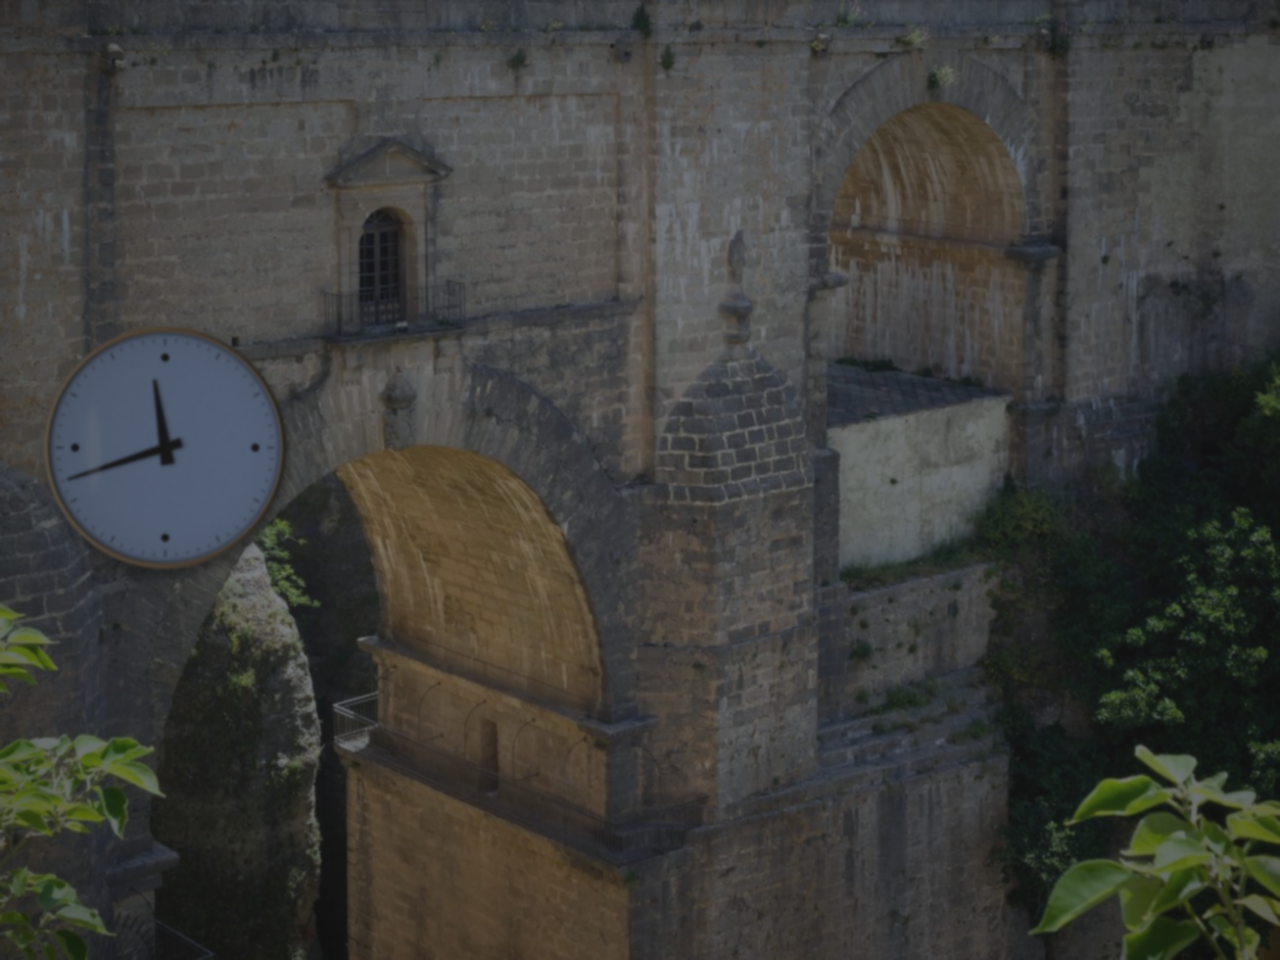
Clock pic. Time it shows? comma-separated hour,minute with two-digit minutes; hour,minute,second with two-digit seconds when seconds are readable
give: 11,42
